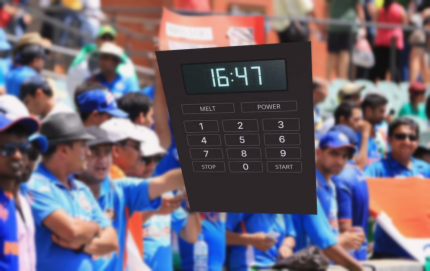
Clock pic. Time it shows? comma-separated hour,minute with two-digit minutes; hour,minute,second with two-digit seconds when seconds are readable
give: 16,47
